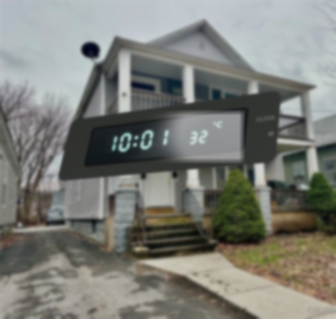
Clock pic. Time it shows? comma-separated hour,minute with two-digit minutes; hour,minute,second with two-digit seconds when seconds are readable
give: 10,01
